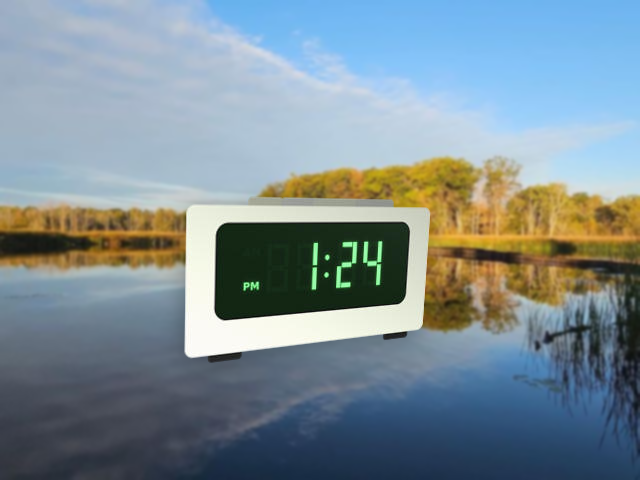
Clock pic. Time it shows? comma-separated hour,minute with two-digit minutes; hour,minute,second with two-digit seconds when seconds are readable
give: 1,24
